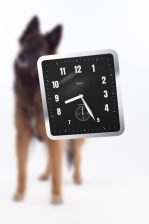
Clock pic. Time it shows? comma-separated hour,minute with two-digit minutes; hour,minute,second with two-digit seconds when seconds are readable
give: 8,26
